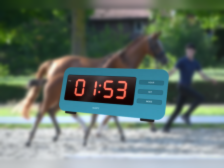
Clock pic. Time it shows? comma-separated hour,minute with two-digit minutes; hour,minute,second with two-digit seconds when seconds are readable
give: 1,53
